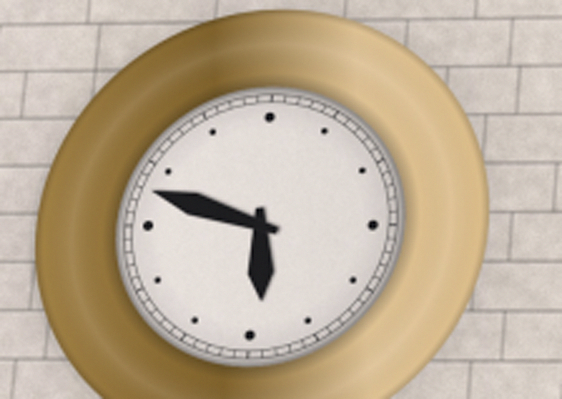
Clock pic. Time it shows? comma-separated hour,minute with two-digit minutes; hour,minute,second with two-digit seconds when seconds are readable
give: 5,48
